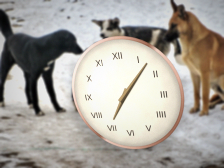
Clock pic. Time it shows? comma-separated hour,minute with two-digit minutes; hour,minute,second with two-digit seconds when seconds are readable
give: 7,07
